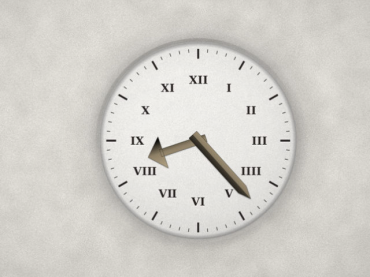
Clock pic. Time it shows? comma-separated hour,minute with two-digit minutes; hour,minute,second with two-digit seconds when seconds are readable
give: 8,23
